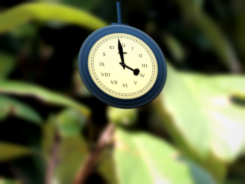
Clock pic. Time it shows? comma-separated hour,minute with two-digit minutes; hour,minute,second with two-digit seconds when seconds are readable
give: 3,59
